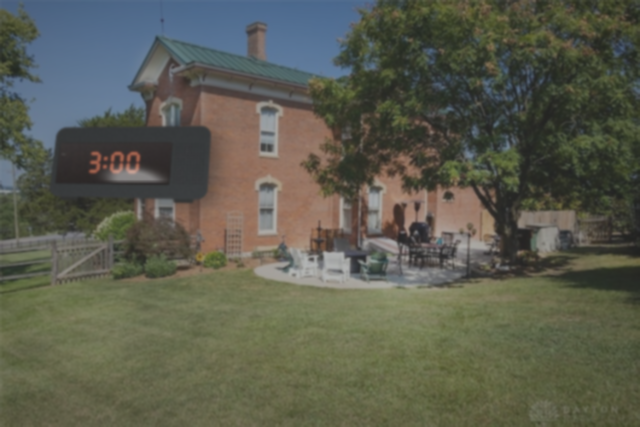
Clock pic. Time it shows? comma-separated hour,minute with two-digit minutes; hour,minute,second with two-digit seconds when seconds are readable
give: 3,00
